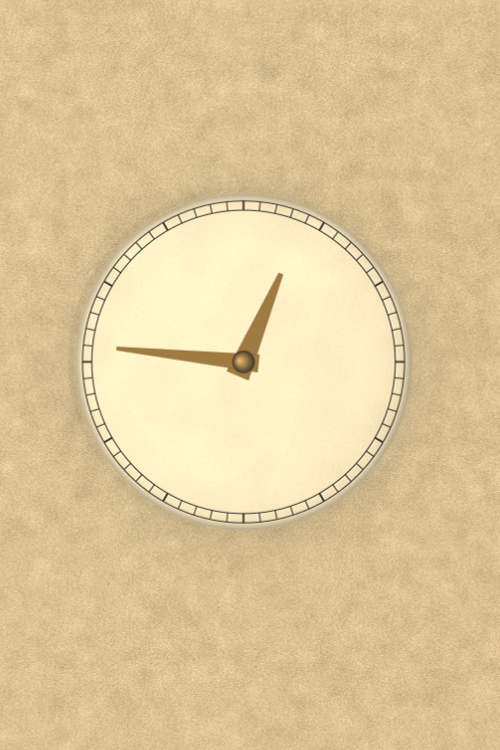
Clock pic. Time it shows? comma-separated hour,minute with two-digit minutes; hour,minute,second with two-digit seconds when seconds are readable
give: 12,46
